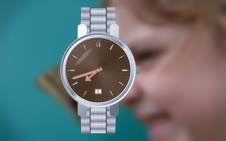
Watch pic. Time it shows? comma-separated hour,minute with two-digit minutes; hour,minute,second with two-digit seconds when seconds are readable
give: 7,42
